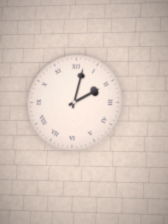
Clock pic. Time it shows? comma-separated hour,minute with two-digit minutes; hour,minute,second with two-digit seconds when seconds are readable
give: 2,02
